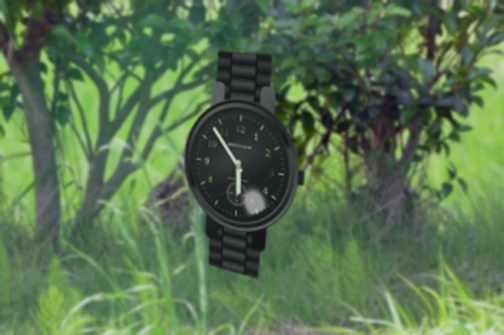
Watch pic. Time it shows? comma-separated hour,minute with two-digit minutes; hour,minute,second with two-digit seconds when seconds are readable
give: 5,53
